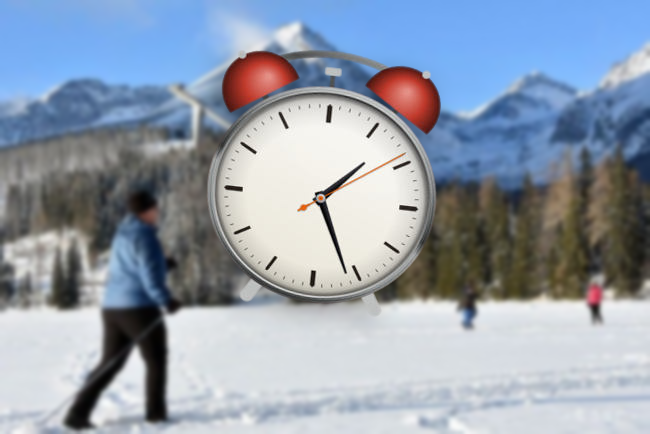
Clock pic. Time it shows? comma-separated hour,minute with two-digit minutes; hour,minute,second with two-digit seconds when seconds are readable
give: 1,26,09
